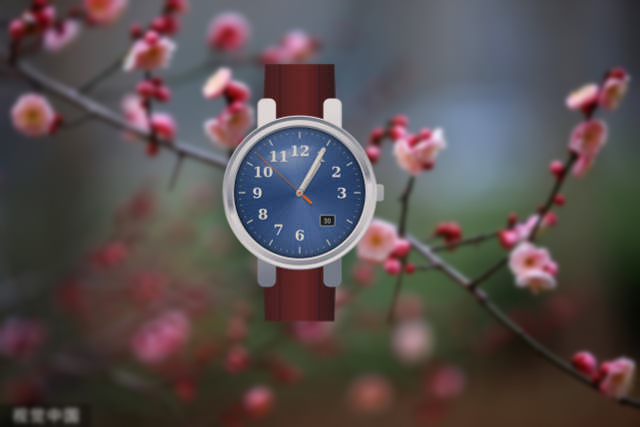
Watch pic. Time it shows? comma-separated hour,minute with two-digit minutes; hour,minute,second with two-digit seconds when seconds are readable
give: 1,04,52
